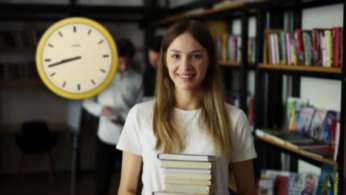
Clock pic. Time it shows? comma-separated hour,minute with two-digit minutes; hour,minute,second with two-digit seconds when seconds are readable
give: 8,43
